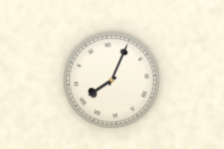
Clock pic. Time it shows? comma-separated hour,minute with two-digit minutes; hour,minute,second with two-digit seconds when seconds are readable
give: 8,05
